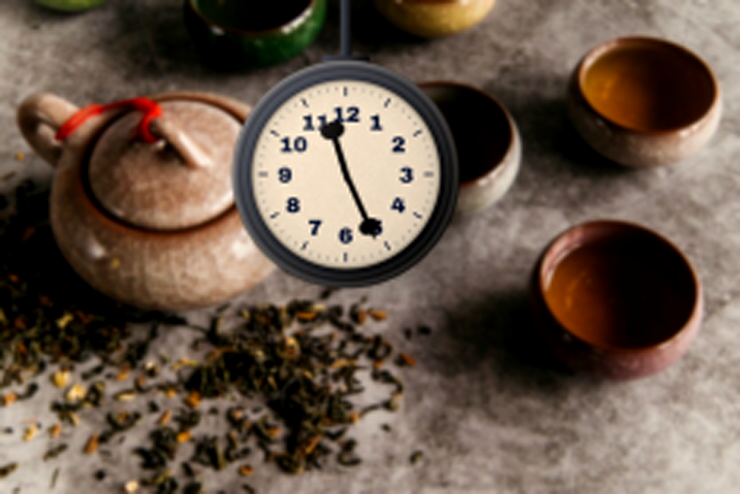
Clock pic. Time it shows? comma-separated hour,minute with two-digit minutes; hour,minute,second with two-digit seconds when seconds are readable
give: 11,26
